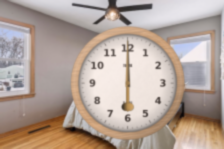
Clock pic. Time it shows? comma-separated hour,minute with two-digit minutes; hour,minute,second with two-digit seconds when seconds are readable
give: 6,00
